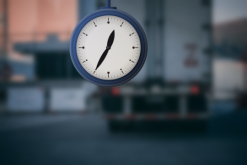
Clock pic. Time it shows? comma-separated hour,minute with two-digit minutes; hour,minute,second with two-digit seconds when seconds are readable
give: 12,35
